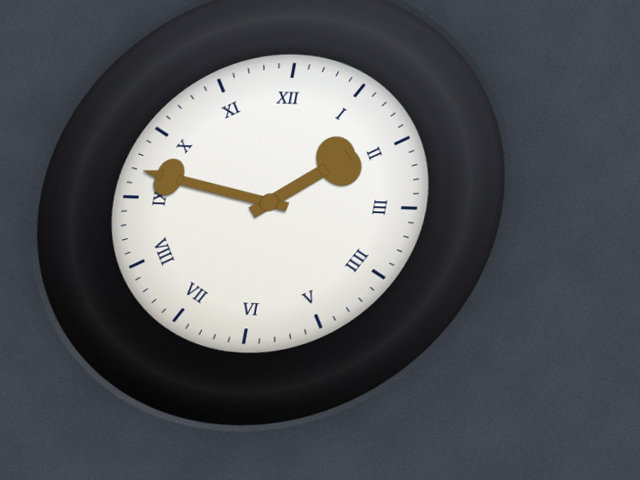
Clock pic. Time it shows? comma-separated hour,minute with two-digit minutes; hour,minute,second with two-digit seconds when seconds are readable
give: 1,47
